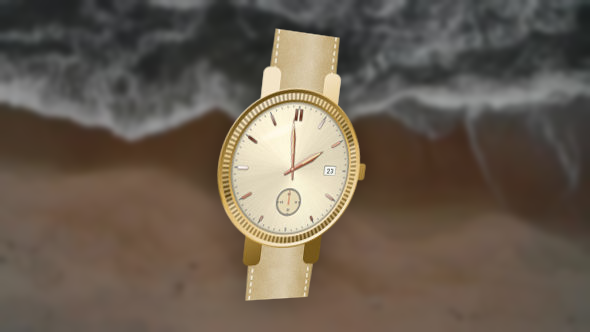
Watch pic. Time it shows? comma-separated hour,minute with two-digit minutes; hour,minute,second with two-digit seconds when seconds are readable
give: 1,59
